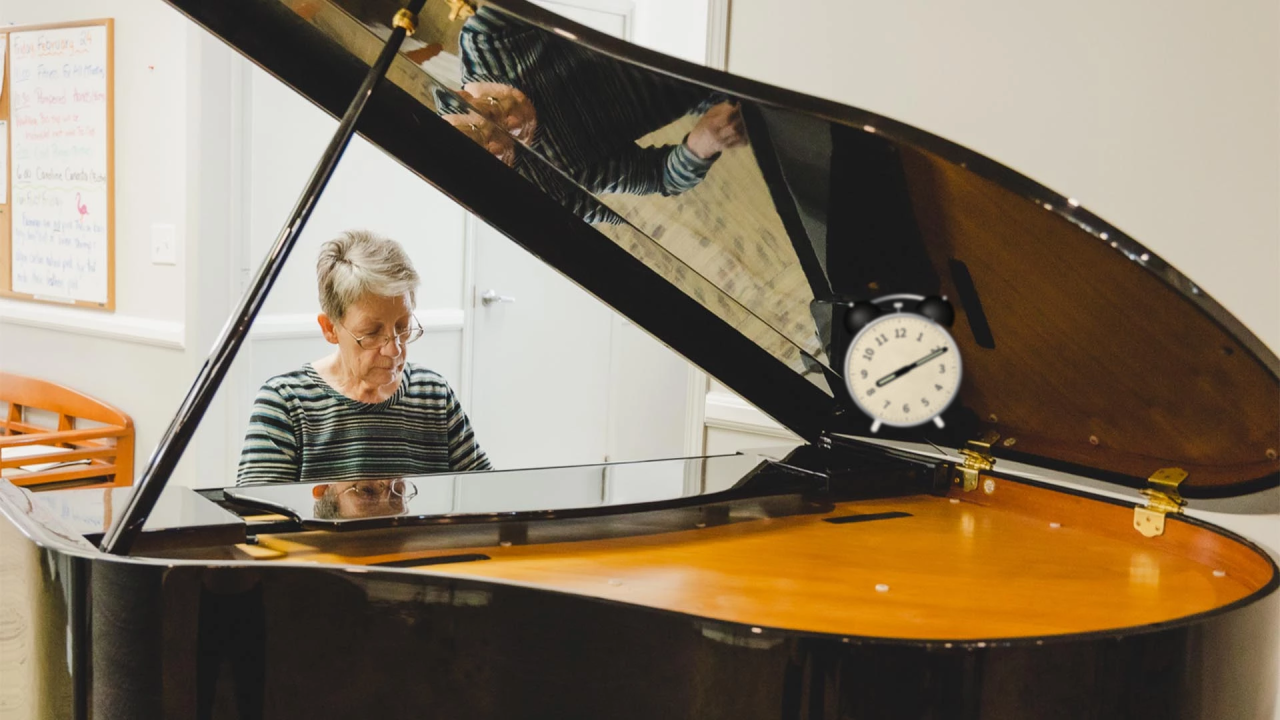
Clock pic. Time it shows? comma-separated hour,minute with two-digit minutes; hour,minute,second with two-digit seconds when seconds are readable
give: 8,11
